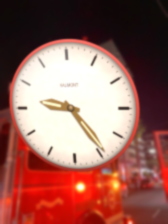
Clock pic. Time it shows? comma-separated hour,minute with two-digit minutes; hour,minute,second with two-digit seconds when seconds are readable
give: 9,24
